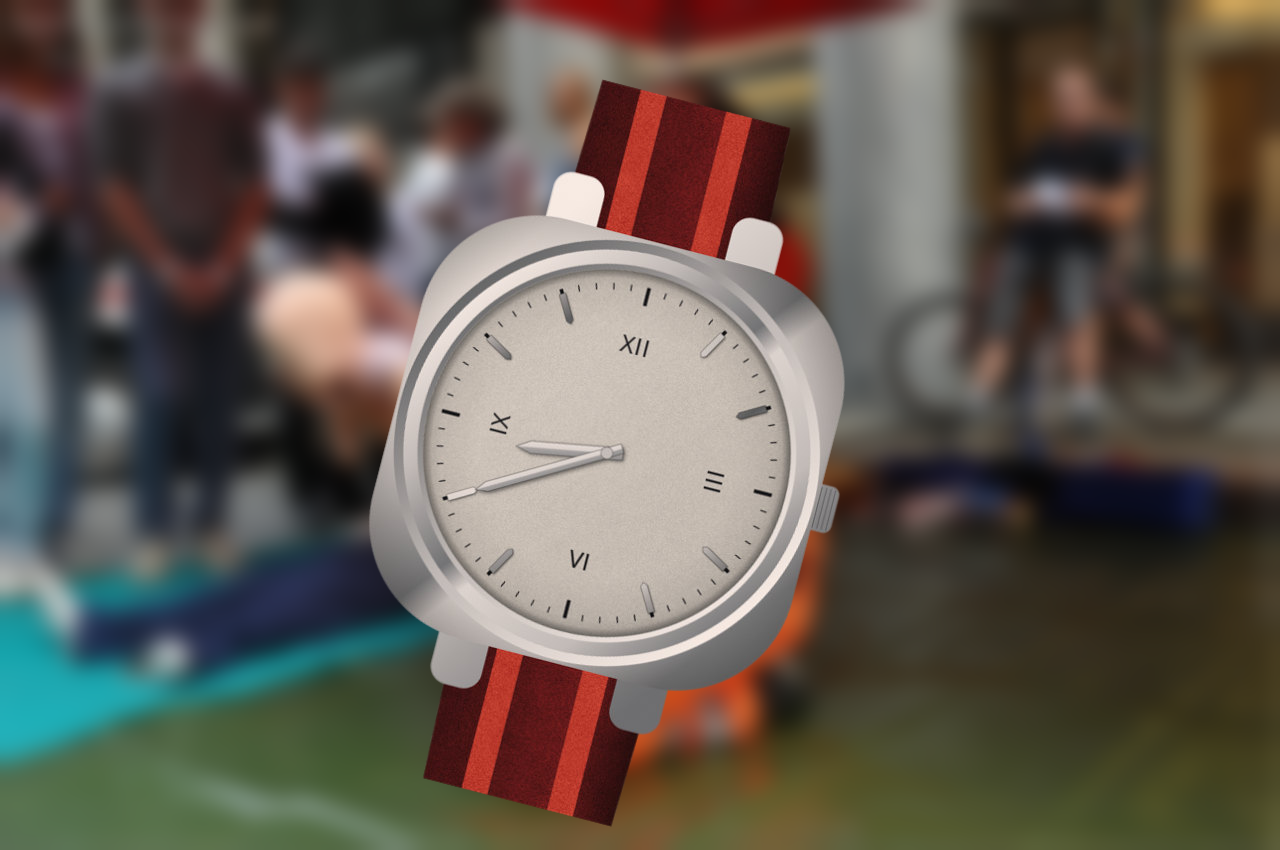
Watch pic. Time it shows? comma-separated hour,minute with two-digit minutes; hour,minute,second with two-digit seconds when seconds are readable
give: 8,40
